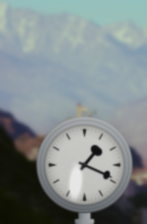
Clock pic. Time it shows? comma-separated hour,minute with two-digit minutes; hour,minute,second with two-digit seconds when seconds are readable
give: 1,19
